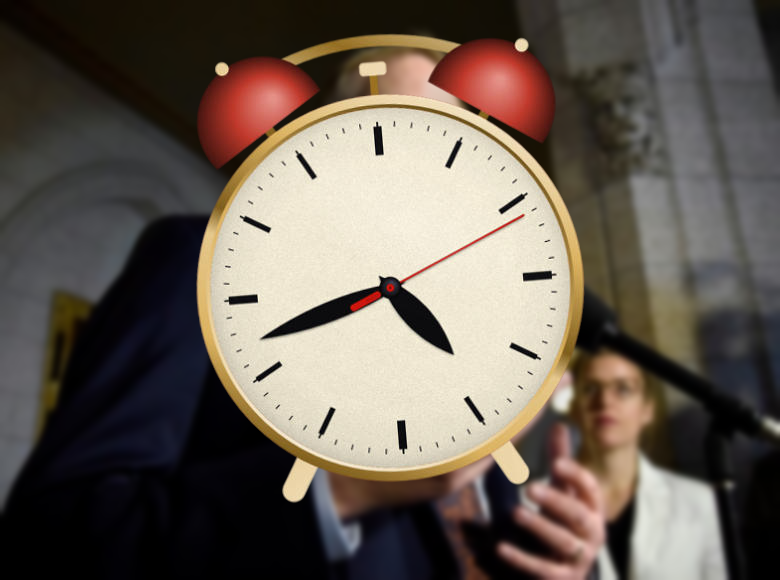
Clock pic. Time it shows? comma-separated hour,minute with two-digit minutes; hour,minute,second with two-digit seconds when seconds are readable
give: 4,42,11
